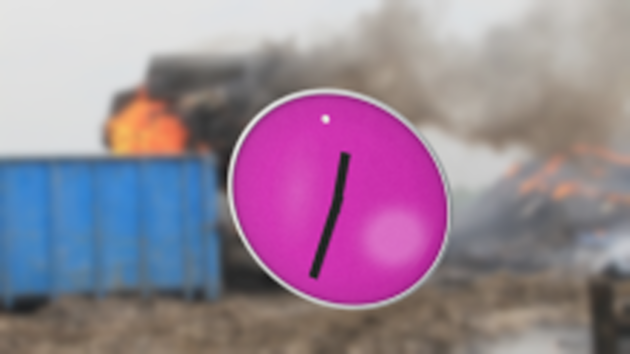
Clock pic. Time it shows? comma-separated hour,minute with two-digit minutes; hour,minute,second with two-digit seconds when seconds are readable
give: 12,34
